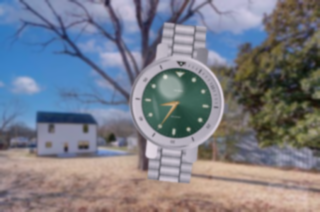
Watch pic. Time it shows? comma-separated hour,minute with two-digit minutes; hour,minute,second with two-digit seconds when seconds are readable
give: 8,35
